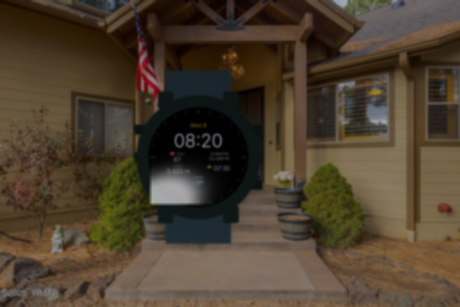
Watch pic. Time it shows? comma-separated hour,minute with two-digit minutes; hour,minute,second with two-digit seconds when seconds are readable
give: 8,20
